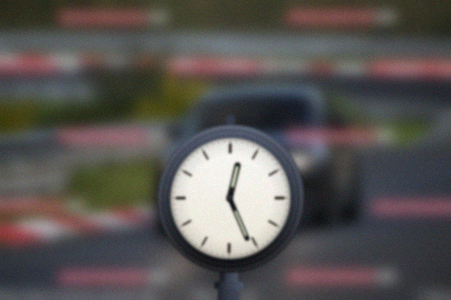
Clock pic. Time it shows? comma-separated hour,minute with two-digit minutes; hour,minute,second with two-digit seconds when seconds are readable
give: 12,26
